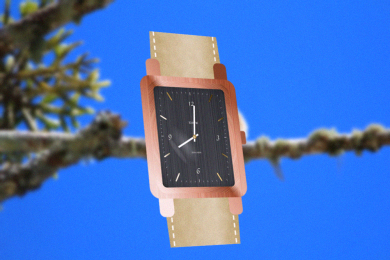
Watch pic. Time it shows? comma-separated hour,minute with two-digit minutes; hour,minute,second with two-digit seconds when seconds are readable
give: 8,01
